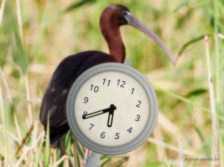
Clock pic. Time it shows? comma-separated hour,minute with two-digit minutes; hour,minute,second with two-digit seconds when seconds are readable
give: 5,39
